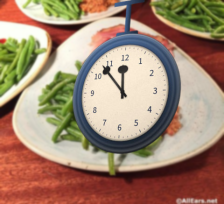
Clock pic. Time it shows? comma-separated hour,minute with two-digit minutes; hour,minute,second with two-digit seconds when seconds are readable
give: 11,53
